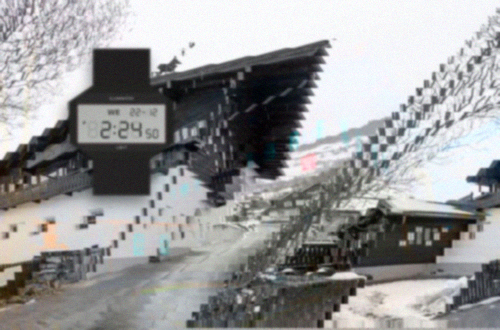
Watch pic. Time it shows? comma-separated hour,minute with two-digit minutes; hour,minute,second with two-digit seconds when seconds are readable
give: 2,24
